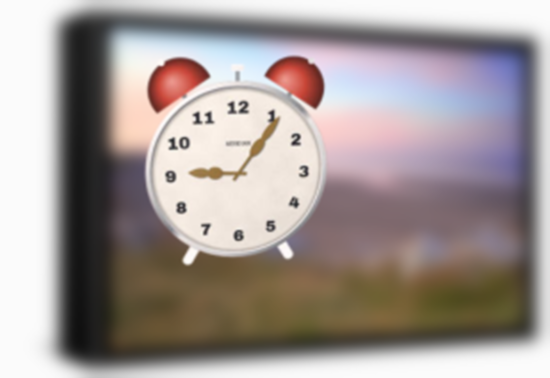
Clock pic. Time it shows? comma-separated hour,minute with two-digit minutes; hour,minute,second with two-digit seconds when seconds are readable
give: 9,06
